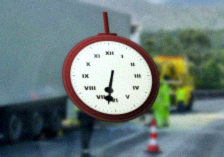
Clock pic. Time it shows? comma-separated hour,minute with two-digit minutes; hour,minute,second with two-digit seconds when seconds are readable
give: 6,32
